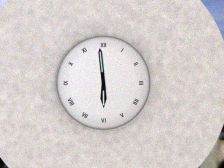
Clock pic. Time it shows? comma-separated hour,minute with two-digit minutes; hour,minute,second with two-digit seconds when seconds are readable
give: 5,59
